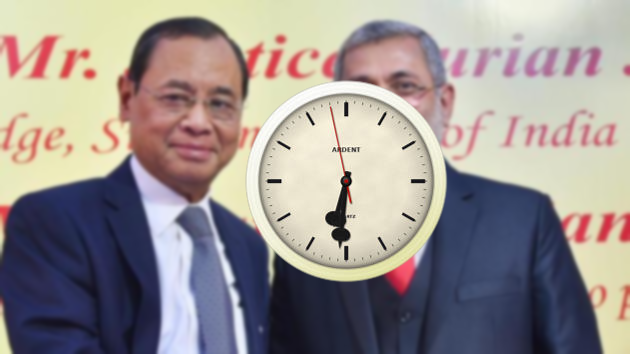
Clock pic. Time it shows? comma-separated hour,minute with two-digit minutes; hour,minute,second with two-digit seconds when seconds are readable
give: 6,30,58
